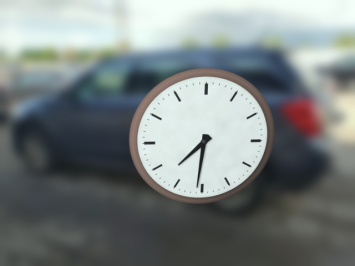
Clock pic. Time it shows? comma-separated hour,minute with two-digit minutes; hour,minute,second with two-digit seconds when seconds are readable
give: 7,31
